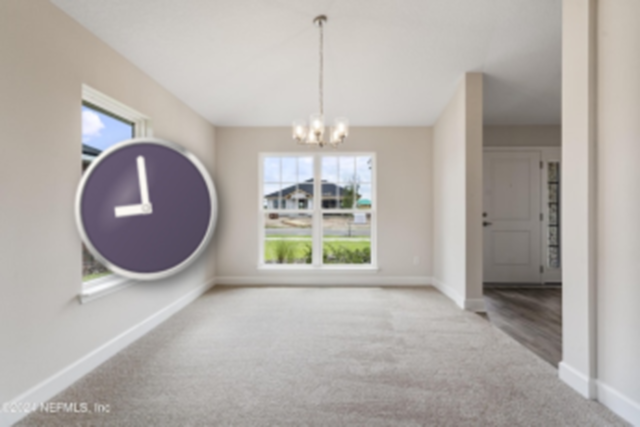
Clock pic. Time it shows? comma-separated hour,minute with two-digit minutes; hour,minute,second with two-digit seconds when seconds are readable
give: 9,00
